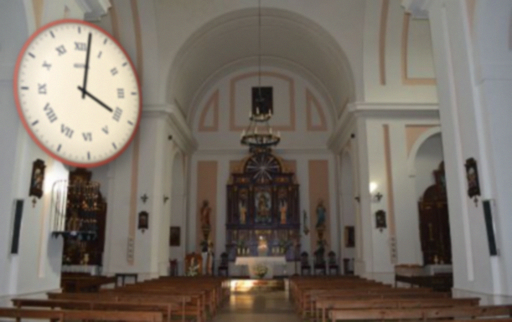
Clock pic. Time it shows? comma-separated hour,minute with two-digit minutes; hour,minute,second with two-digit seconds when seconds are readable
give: 4,02
